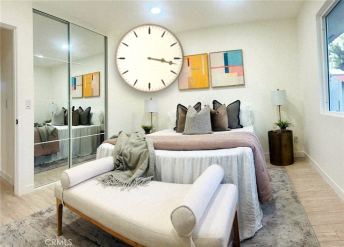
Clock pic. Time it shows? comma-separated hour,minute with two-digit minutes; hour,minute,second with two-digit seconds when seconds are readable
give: 3,17
